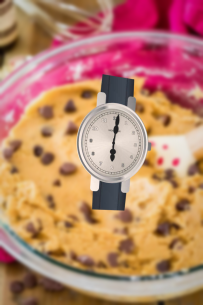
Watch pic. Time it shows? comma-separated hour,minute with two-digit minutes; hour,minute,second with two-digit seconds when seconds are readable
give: 6,01
